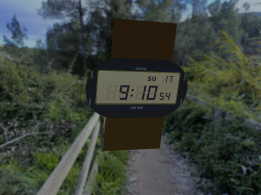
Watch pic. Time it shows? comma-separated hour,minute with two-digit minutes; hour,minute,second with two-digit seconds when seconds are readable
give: 9,10,54
